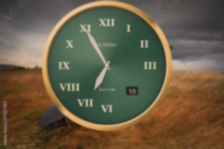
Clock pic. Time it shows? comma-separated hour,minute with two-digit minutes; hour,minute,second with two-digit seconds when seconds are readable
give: 6,55
